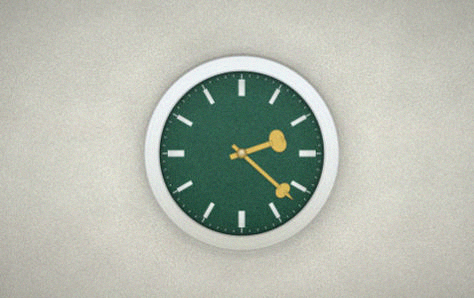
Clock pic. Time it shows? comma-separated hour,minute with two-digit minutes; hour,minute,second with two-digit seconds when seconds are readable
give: 2,22
